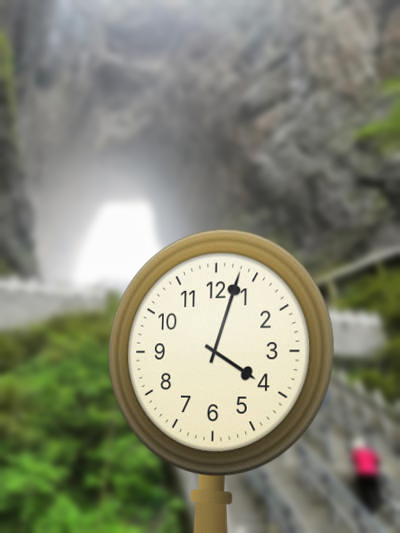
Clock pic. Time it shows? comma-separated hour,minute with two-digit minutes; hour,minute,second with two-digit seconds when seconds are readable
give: 4,03
